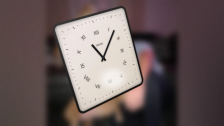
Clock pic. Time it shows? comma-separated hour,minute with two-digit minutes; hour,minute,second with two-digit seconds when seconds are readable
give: 11,07
